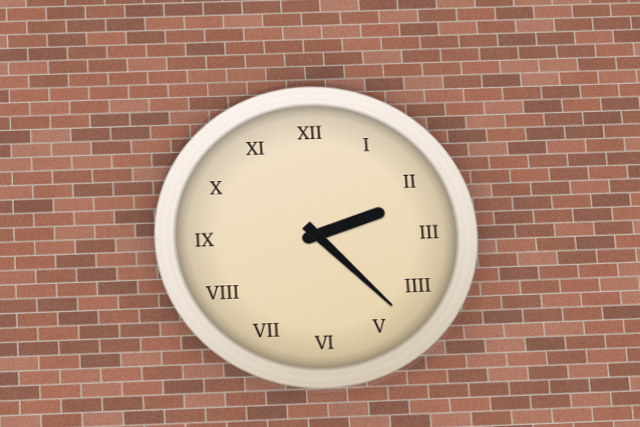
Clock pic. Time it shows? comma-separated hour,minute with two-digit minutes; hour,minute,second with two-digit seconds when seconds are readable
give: 2,23
